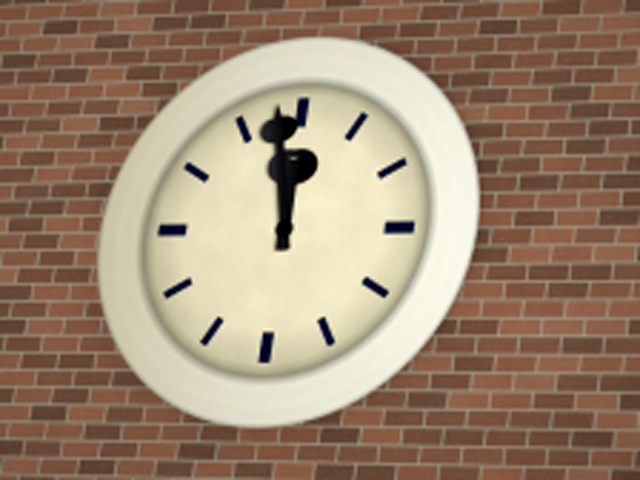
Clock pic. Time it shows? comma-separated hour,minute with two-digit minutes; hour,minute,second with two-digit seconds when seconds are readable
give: 11,58
